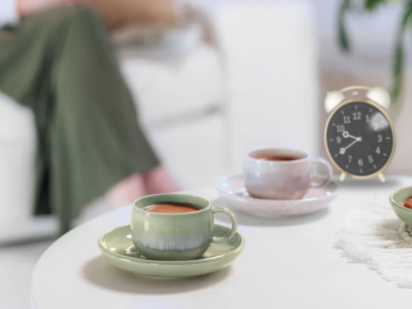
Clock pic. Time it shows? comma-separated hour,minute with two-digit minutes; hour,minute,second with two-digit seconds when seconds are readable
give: 9,40
